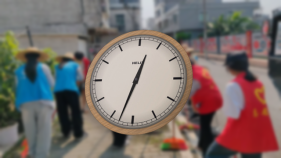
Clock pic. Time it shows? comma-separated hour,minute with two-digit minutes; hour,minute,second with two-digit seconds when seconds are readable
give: 12,33
